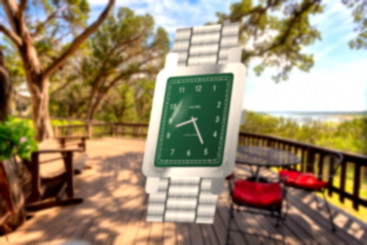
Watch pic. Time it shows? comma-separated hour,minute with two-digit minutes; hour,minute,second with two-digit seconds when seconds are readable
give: 8,25
